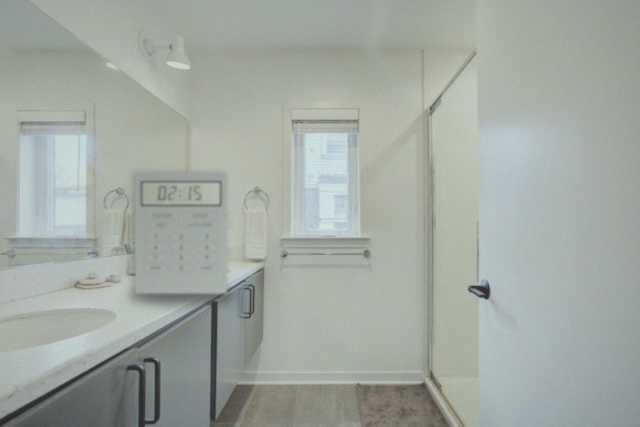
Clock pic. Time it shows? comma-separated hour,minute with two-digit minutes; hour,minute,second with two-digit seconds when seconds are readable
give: 2,15
